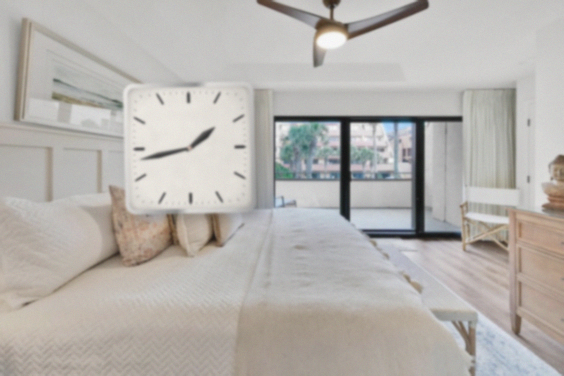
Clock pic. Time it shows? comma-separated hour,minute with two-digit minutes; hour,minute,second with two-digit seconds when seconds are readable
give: 1,43
